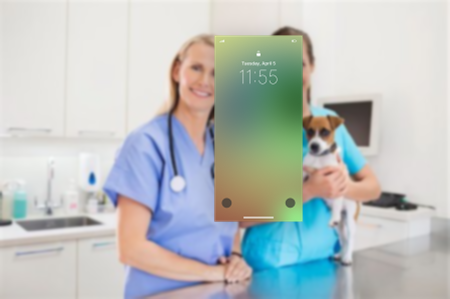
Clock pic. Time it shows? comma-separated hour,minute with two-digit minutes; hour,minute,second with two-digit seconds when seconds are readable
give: 11,55
